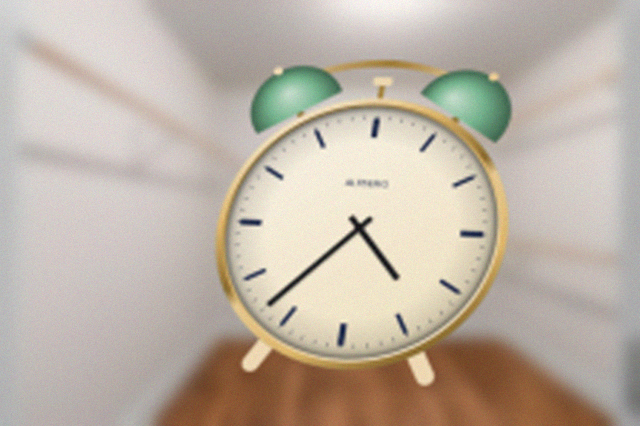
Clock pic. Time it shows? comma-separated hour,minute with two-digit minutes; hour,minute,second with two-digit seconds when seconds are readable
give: 4,37
